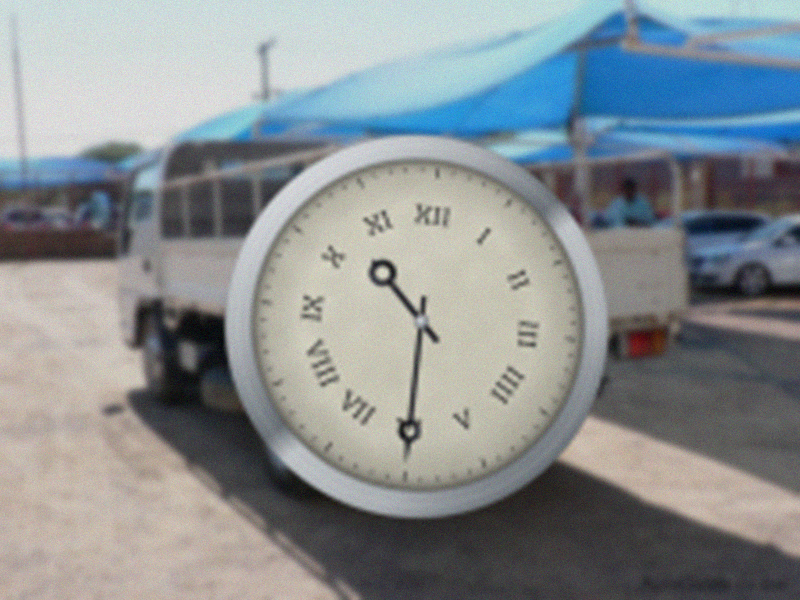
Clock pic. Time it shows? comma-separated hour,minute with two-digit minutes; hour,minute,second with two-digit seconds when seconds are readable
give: 10,30
